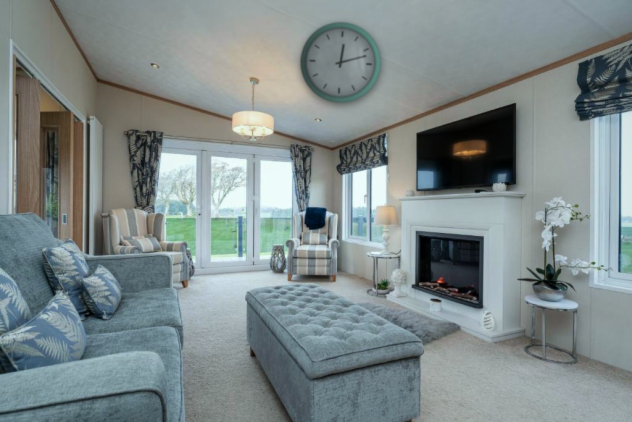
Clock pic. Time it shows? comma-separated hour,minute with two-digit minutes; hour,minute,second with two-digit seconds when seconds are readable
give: 12,12
